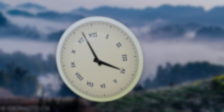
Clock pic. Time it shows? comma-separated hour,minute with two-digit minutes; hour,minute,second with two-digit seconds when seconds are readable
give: 3,57
